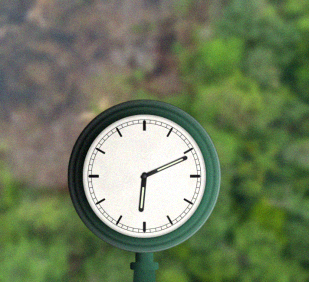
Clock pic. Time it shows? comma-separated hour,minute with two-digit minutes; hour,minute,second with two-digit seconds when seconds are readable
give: 6,11
